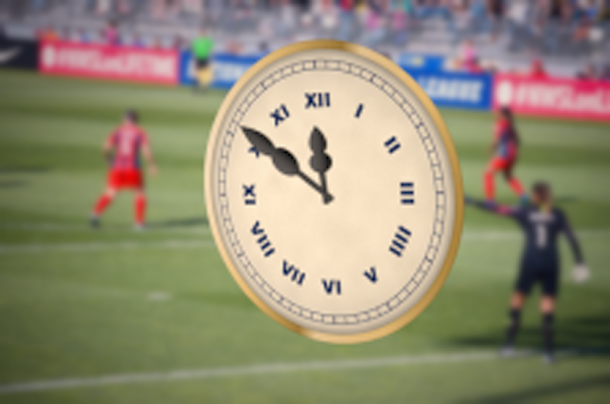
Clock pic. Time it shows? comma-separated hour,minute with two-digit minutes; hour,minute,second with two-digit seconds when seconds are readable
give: 11,51
